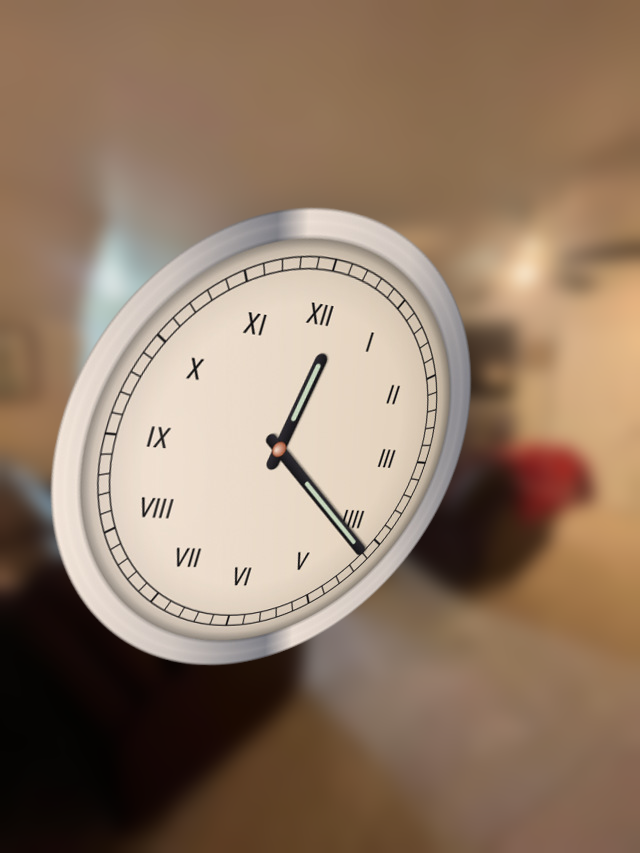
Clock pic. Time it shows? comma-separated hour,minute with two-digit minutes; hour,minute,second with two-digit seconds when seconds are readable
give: 12,21
